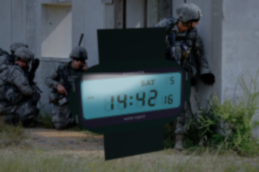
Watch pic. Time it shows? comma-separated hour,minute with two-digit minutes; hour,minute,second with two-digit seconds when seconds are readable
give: 14,42,16
